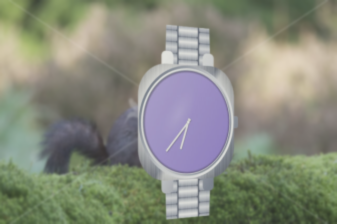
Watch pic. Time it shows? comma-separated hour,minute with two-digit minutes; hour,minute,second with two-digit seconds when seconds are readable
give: 6,37
